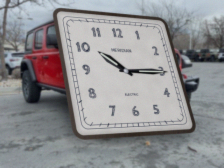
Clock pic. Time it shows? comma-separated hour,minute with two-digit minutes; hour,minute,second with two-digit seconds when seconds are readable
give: 10,15
